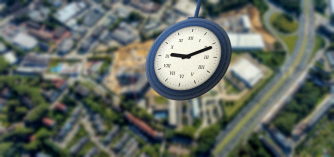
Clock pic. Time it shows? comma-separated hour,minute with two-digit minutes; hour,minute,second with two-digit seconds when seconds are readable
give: 9,11
